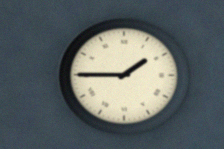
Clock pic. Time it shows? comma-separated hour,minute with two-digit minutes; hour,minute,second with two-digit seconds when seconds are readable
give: 1,45
